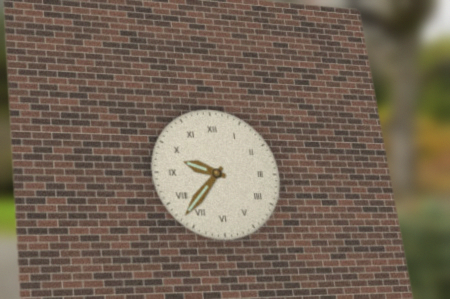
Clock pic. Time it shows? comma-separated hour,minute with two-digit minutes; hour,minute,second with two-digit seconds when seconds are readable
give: 9,37
